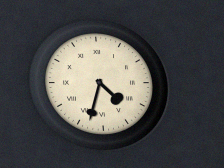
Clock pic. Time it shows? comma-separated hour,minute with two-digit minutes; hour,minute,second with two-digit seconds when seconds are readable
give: 4,33
